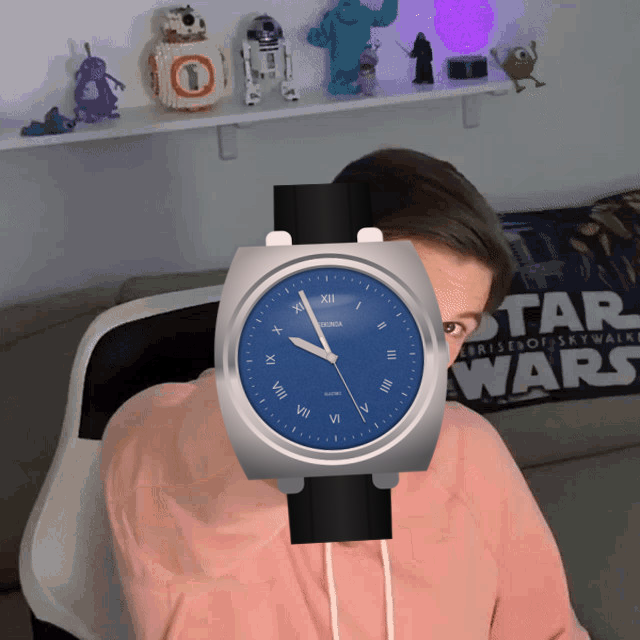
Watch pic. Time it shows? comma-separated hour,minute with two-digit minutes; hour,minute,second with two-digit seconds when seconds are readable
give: 9,56,26
